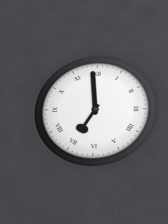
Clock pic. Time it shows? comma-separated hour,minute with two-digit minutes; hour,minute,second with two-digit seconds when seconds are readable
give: 6,59
